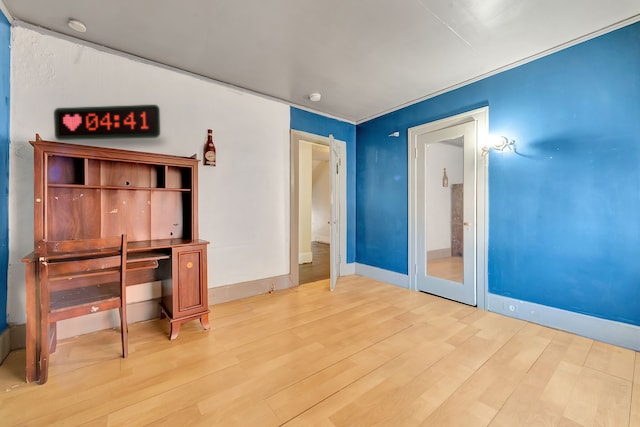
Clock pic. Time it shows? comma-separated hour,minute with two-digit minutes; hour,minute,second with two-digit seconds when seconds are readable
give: 4,41
